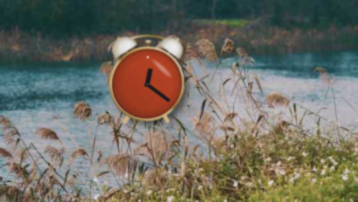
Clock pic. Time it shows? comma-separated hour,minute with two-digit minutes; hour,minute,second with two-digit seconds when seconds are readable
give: 12,21
